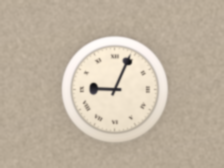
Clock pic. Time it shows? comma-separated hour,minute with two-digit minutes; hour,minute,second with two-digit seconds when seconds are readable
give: 9,04
